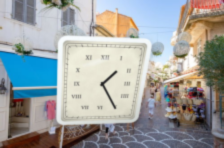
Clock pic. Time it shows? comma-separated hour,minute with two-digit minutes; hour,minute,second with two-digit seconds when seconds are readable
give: 1,25
